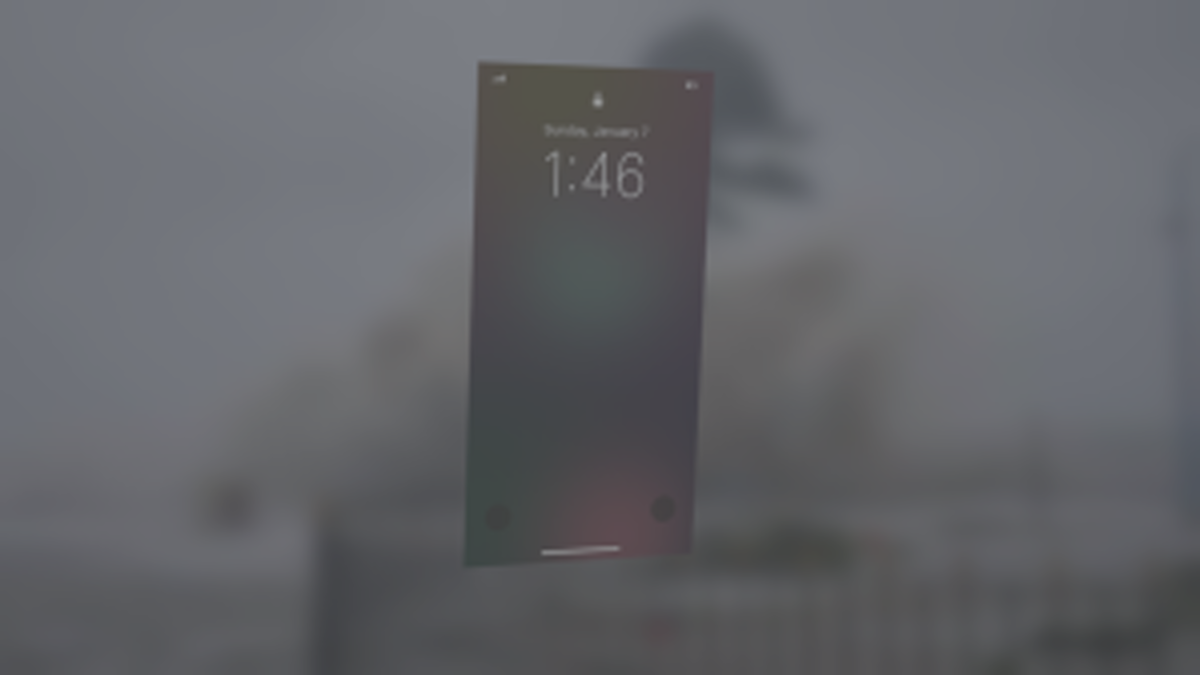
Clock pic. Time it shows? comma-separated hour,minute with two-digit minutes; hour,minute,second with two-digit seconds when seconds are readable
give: 1,46
